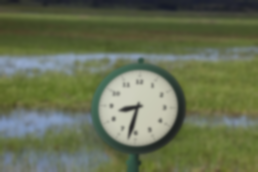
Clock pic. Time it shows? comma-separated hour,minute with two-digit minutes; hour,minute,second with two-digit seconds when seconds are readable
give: 8,32
